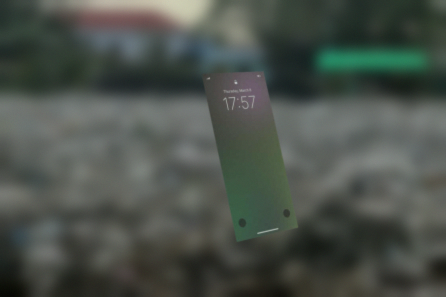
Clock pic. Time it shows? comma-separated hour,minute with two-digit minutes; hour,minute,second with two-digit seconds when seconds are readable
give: 17,57
